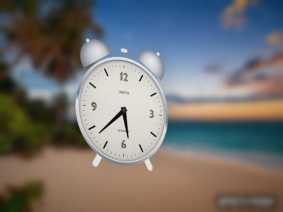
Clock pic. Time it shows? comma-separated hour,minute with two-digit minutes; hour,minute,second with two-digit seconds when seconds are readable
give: 5,38
